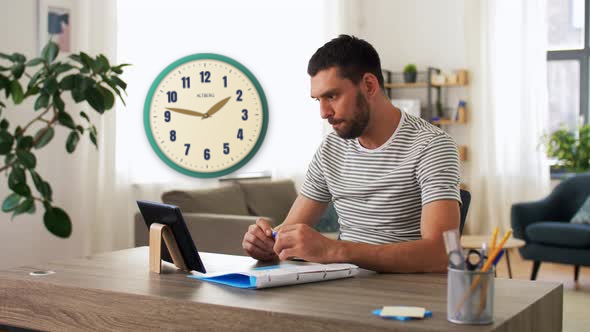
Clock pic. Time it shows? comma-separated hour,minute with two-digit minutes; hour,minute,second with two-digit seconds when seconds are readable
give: 1,47
